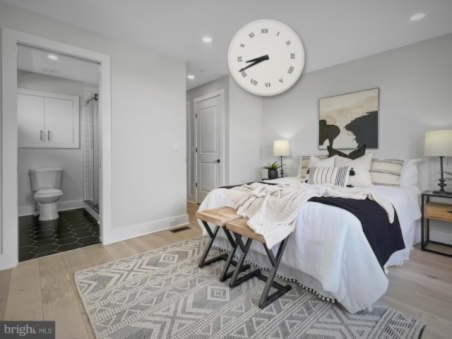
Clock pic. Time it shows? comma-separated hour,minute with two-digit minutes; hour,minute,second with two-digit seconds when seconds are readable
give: 8,41
